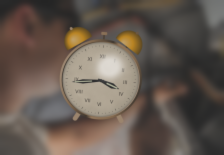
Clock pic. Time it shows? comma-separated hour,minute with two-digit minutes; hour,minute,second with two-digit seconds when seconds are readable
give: 3,44
